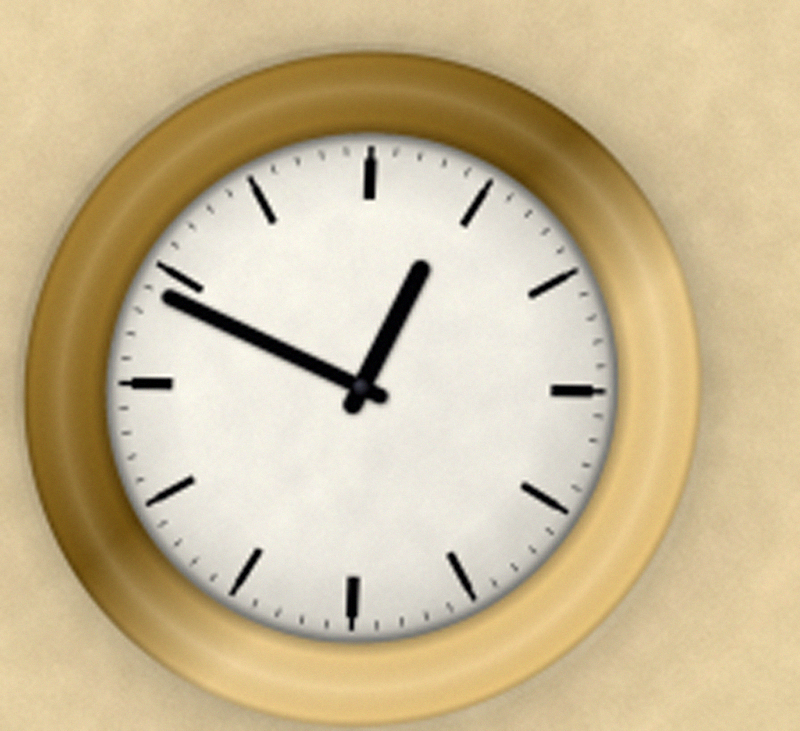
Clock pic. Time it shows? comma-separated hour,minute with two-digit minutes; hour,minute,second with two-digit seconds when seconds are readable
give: 12,49
